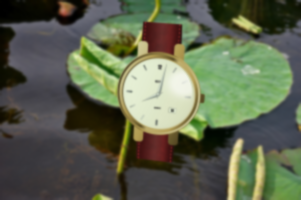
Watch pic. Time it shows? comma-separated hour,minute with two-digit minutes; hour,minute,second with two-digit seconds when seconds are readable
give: 8,02
